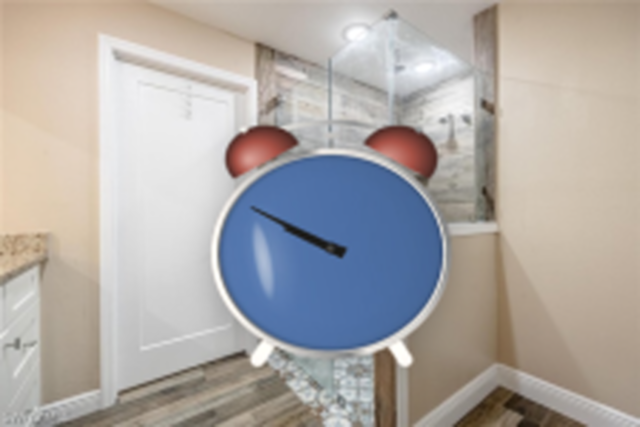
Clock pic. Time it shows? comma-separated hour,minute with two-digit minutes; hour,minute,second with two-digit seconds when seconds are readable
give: 9,50
